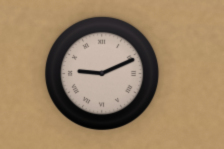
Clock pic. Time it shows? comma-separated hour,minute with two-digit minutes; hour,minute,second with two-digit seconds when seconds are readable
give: 9,11
